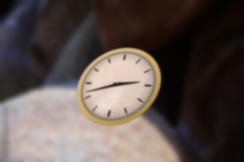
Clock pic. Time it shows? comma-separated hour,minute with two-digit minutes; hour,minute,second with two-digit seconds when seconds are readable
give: 2,42
